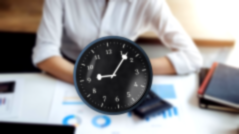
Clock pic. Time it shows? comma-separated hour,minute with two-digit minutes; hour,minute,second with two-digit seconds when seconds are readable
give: 9,07
